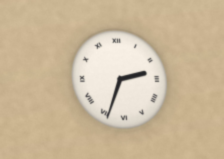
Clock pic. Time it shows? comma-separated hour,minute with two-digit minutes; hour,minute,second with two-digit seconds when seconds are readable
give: 2,34
